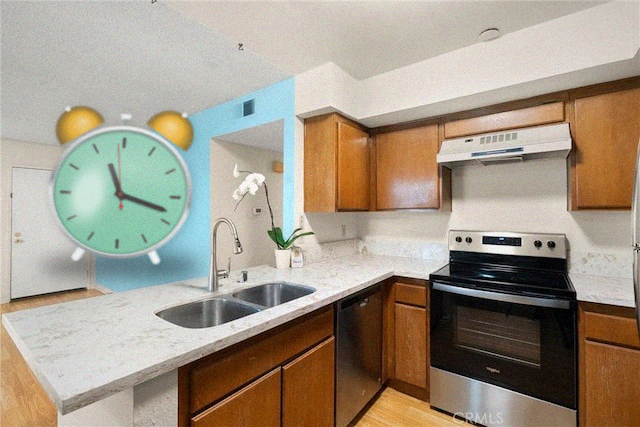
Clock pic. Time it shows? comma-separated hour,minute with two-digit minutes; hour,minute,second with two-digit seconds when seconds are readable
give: 11,17,59
